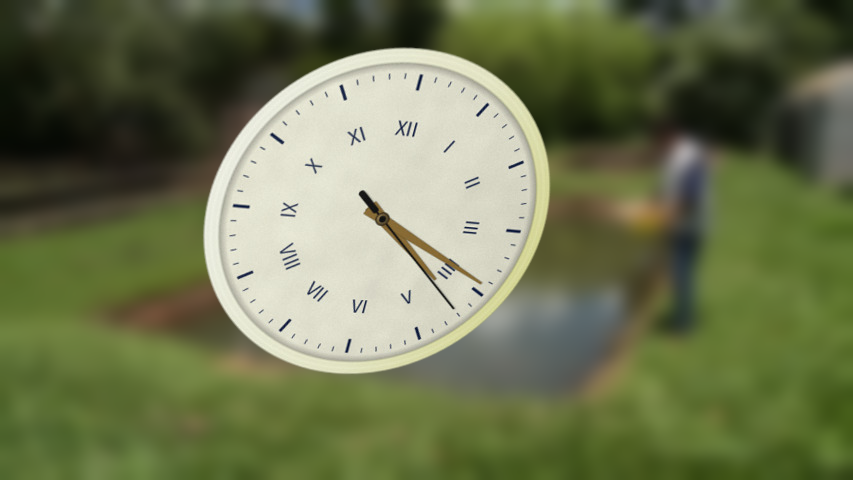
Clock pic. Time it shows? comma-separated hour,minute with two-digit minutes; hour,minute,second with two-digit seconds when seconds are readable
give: 4,19,22
